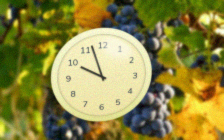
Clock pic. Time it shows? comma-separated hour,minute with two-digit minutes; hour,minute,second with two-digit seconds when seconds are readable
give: 9,57
